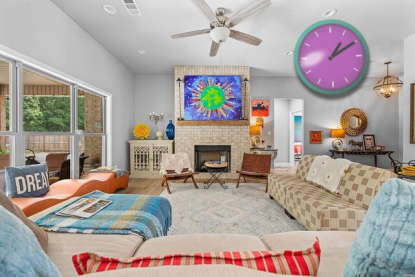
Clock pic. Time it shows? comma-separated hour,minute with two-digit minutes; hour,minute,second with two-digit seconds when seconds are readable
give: 1,10
